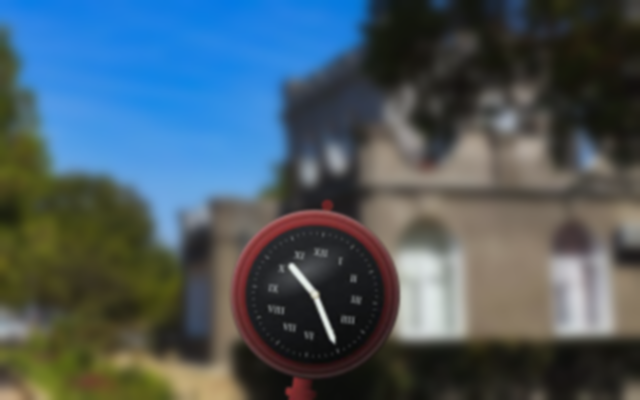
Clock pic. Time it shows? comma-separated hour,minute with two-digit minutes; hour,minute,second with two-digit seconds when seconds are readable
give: 10,25
